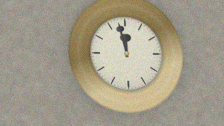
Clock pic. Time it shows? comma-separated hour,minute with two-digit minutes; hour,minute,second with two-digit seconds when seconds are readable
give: 11,58
